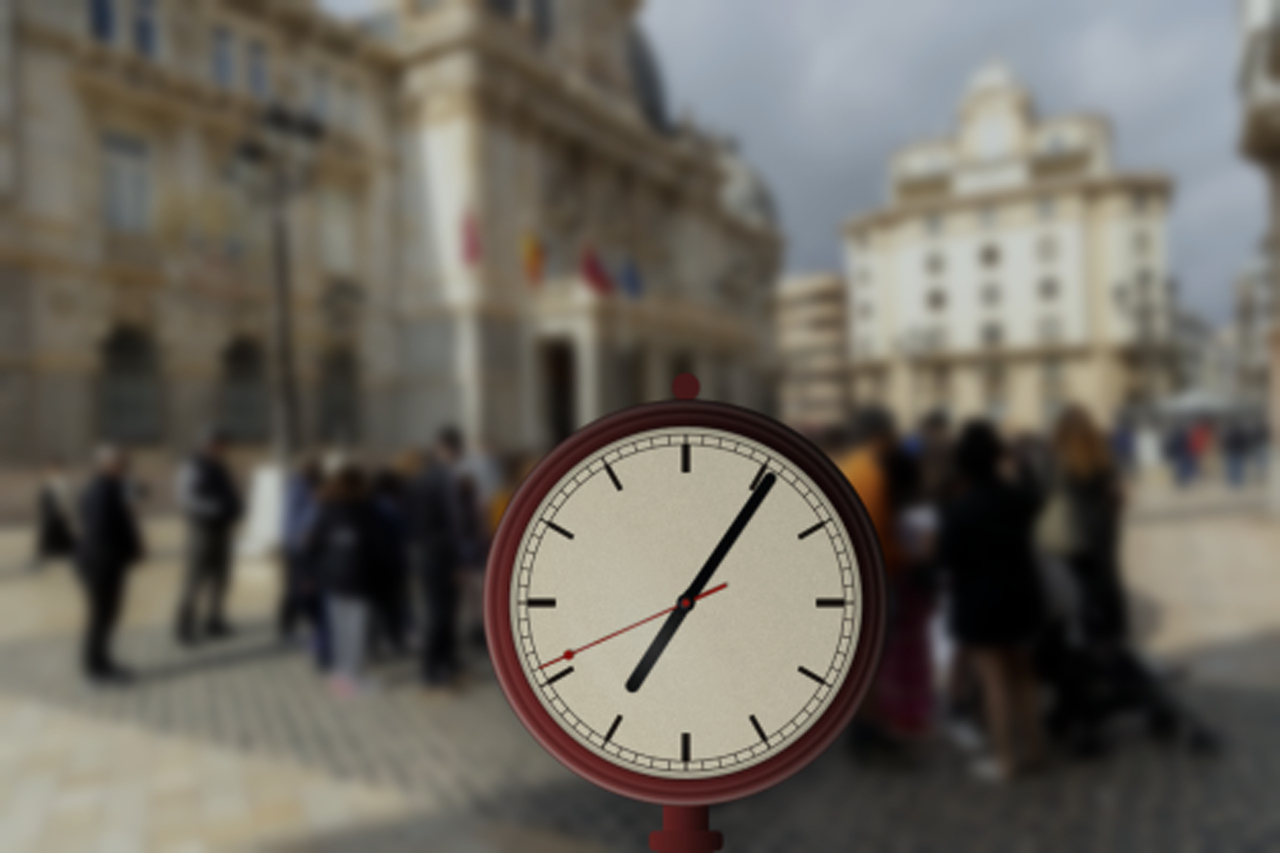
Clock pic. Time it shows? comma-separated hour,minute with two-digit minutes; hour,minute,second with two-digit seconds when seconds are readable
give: 7,05,41
